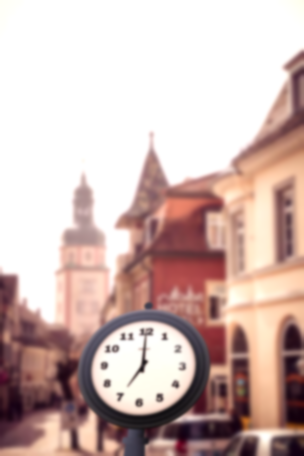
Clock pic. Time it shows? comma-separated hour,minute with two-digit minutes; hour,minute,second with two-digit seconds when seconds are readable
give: 7,00
